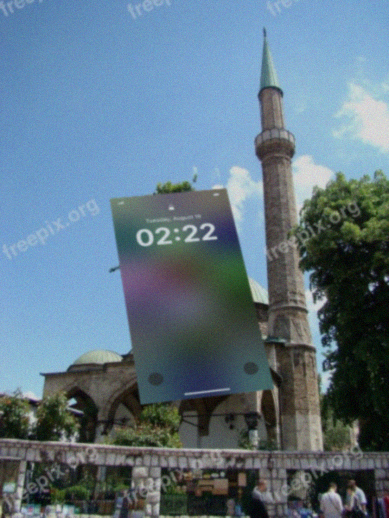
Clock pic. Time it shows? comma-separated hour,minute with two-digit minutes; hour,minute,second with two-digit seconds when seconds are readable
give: 2,22
